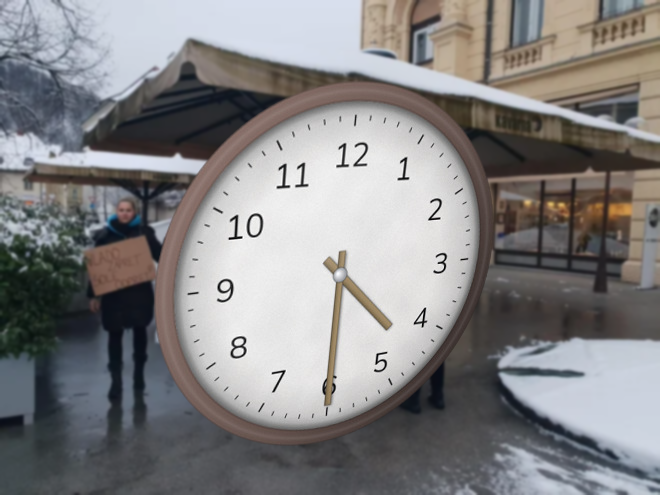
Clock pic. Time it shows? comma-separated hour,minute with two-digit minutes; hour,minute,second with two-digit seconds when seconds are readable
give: 4,30
